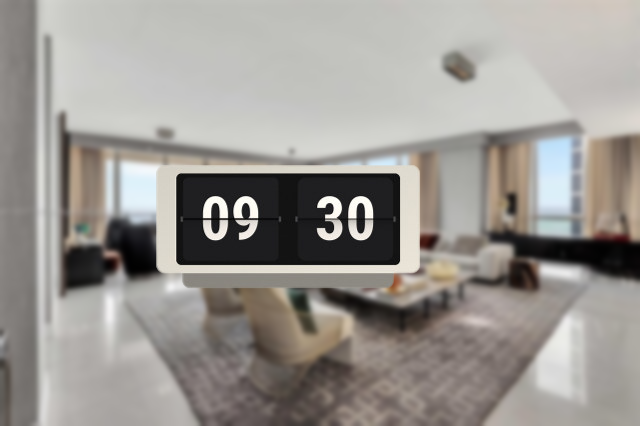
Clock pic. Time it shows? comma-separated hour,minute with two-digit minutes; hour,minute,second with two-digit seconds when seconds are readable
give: 9,30
